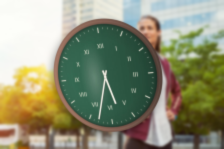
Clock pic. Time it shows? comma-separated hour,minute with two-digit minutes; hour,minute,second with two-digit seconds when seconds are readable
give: 5,33
